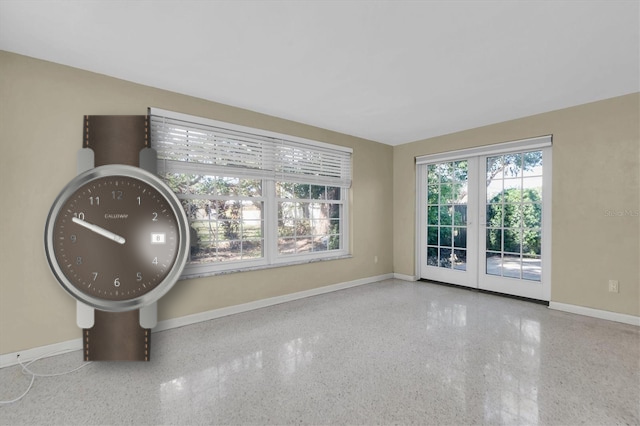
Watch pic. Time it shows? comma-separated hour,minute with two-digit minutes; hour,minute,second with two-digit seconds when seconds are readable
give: 9,49
